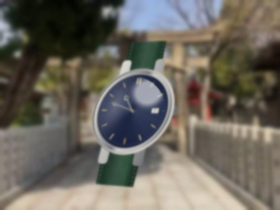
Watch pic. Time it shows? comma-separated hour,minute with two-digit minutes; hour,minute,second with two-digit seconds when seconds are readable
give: 10,48
